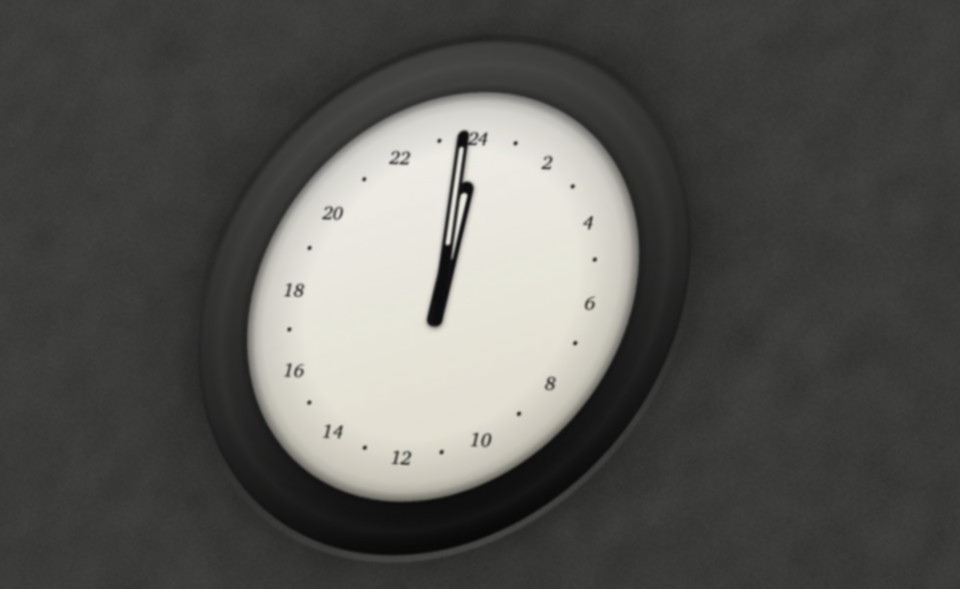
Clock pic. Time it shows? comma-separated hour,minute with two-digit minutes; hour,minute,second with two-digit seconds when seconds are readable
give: 23,59
